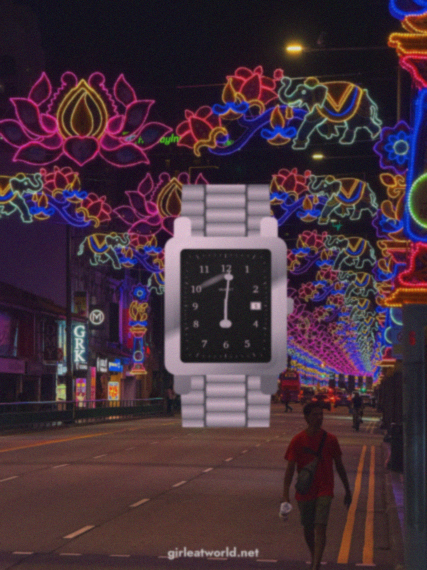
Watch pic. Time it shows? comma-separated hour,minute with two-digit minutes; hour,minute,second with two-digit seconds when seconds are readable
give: 6,01
